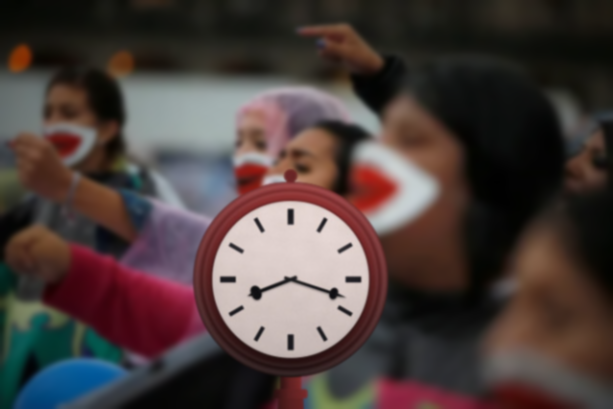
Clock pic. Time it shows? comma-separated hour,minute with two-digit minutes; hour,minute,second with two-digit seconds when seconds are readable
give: 8,18
